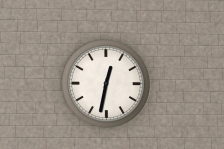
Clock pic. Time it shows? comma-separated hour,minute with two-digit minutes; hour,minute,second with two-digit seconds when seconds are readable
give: 12,32
